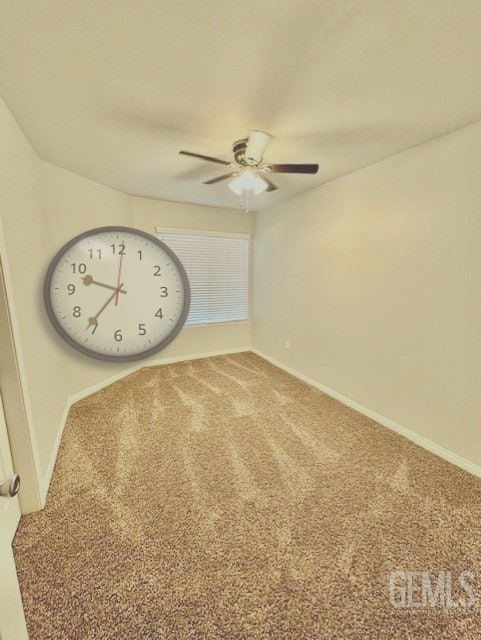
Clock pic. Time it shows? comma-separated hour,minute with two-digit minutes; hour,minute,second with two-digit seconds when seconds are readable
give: 9,36,01
